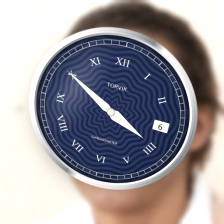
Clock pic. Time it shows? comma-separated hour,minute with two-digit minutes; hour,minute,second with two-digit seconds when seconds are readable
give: 3,50
